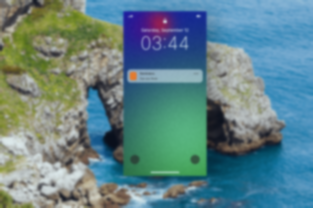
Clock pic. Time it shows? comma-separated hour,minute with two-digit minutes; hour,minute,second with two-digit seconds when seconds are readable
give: 3,44
